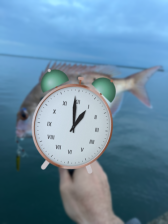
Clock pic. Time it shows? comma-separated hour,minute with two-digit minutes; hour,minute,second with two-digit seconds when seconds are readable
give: 12,59
